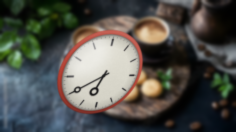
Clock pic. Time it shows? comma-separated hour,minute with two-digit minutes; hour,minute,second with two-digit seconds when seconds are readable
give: 6,40
